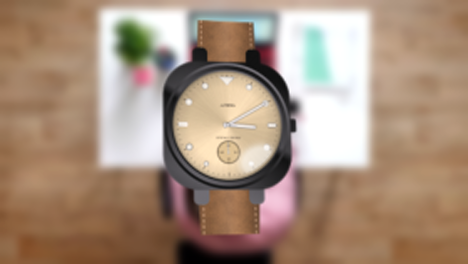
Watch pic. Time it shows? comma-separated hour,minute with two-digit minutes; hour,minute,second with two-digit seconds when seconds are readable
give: 3,10
